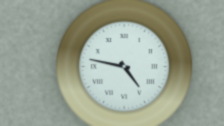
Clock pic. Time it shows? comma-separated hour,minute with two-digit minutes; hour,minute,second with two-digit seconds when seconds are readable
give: 4,47
